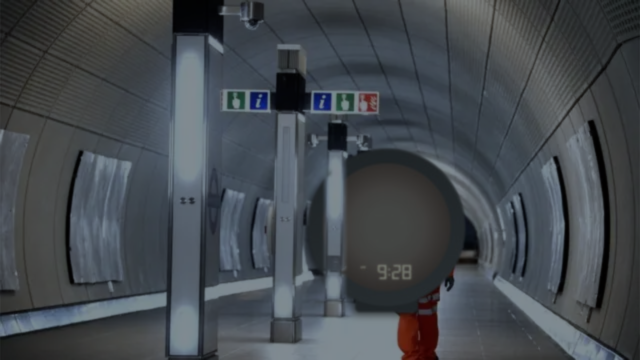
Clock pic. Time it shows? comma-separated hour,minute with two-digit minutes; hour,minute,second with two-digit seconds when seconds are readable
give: 9,28
